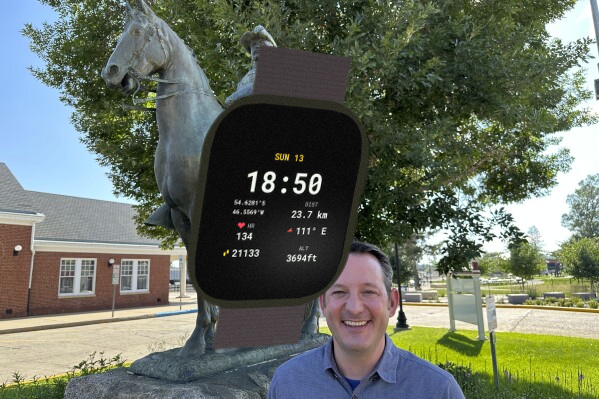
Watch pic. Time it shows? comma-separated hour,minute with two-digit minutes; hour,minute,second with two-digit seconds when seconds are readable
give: 18,50
